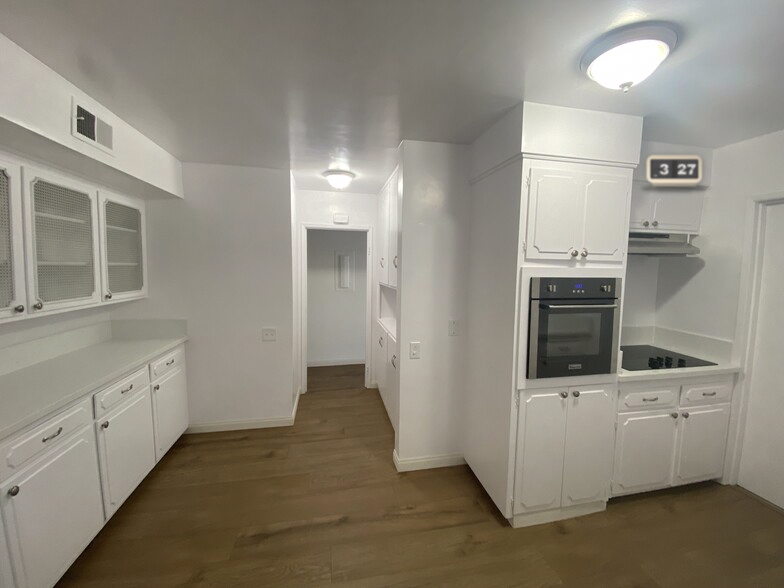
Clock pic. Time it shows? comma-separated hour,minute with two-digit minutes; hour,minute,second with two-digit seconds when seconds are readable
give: 3,27
